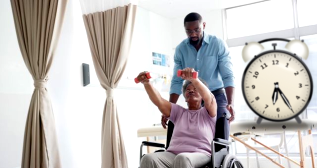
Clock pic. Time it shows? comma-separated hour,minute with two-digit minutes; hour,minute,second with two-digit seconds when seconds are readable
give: 6,25
